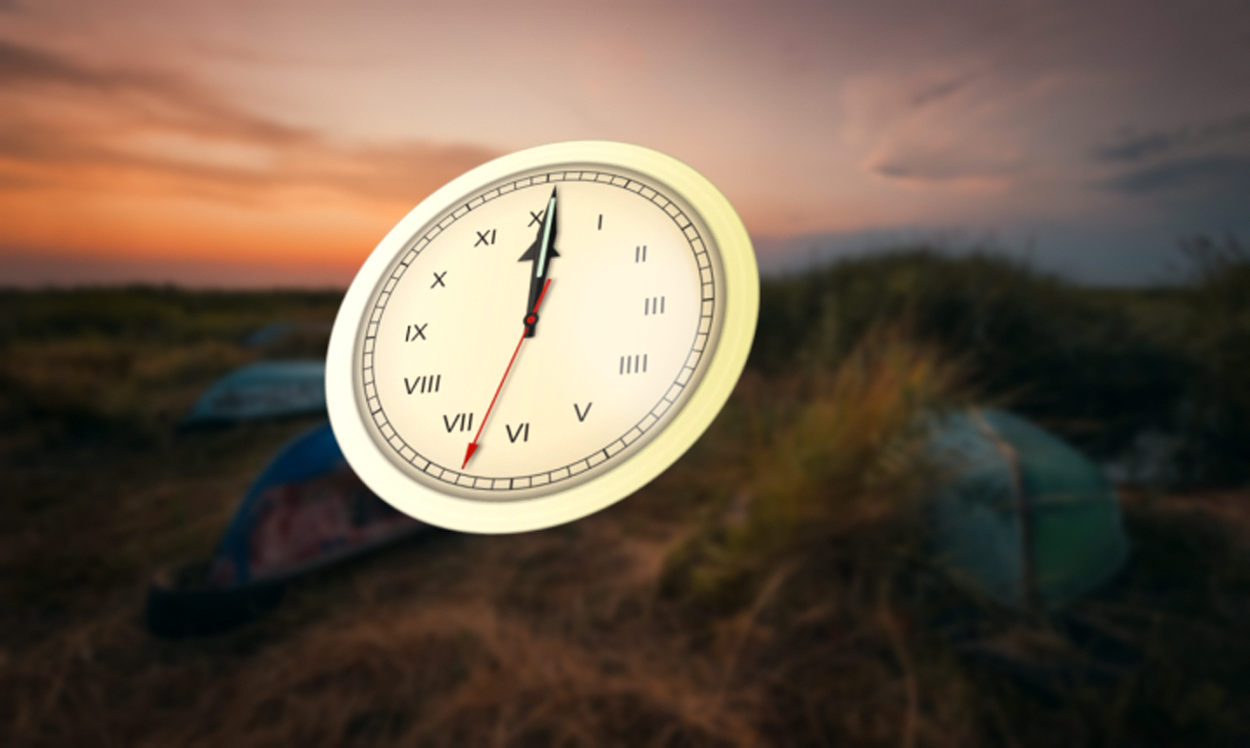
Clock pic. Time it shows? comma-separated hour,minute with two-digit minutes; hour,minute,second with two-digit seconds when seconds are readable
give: 12,00,33
